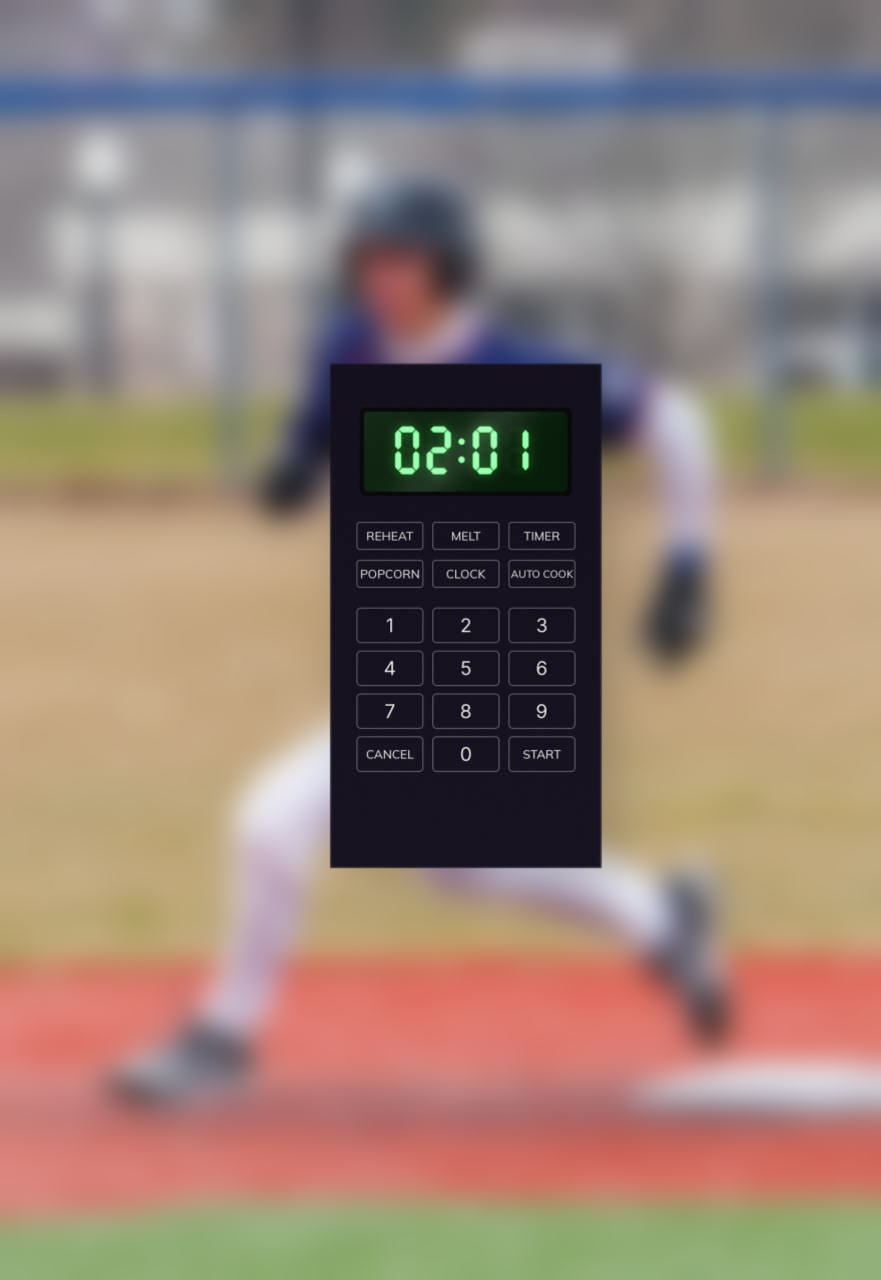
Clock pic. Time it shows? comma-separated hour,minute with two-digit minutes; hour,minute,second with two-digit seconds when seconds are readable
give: 2,01
